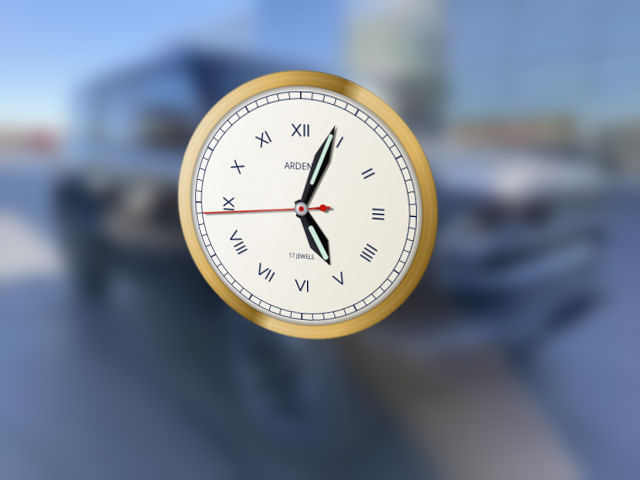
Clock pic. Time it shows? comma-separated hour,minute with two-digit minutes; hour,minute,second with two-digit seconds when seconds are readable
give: 5,03,44
